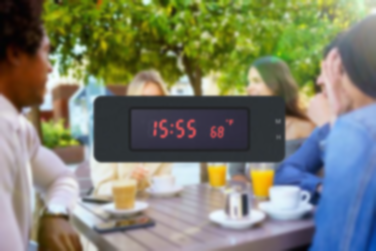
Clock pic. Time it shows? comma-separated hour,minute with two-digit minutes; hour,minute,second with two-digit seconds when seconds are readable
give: 15,55
